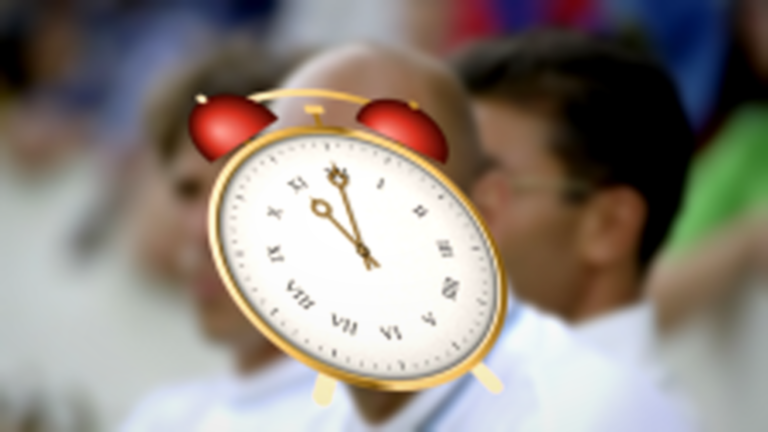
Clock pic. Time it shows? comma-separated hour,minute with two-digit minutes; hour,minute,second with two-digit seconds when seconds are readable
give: 11,00
